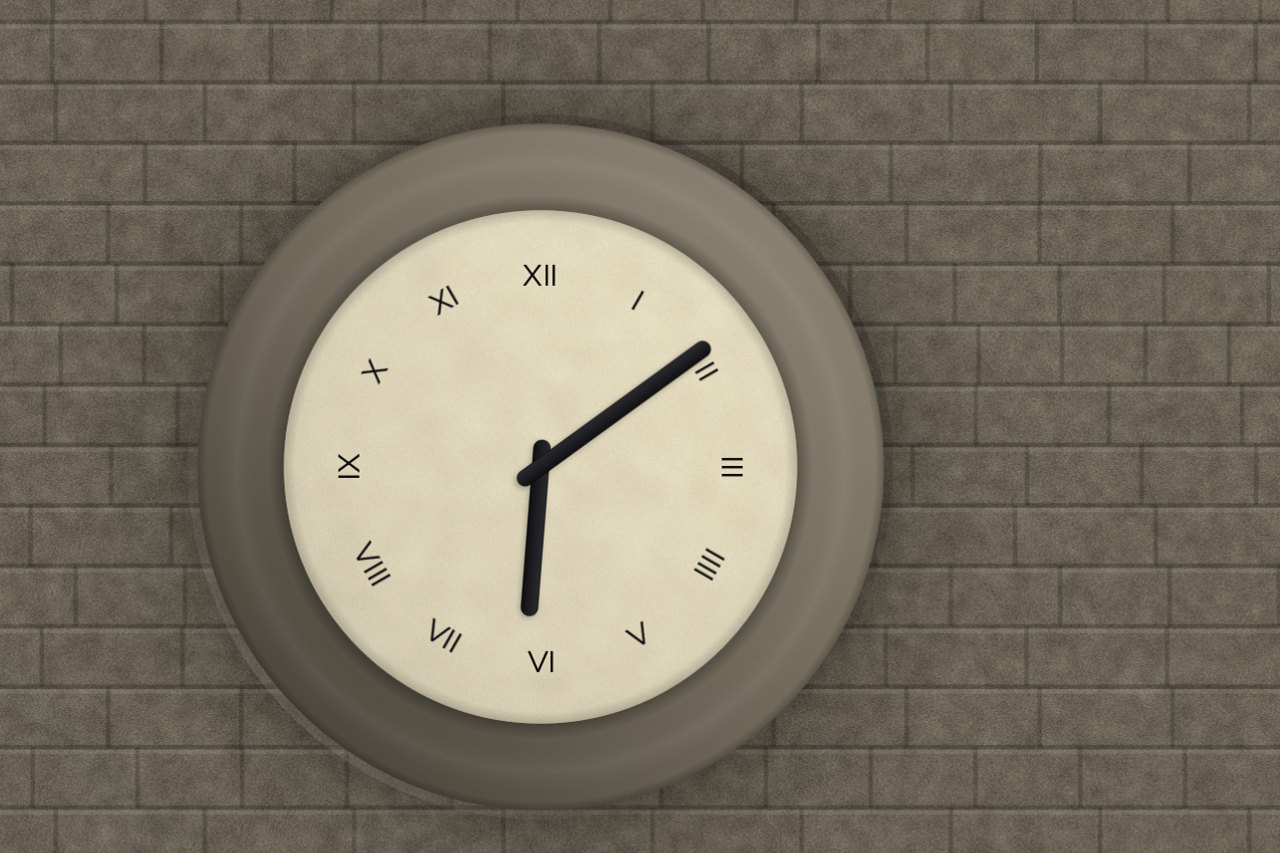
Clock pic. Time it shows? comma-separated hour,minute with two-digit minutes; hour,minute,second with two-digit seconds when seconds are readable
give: 6,09
